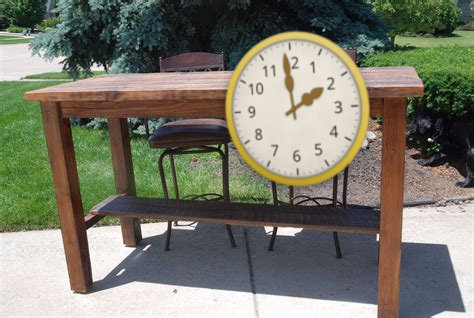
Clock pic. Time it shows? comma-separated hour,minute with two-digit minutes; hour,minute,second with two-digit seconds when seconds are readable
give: 1,59
